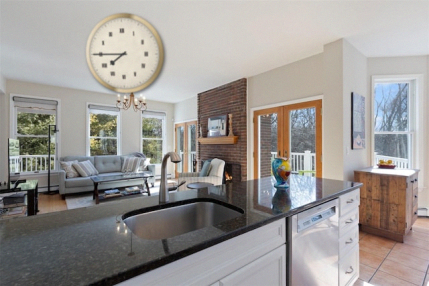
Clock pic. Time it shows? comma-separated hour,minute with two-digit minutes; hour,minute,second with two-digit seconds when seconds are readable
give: 7,45
